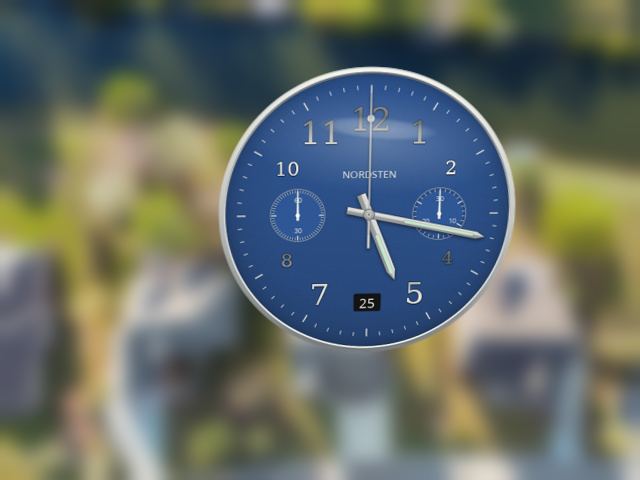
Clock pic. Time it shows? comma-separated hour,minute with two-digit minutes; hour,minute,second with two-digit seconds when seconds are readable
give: 5,17
